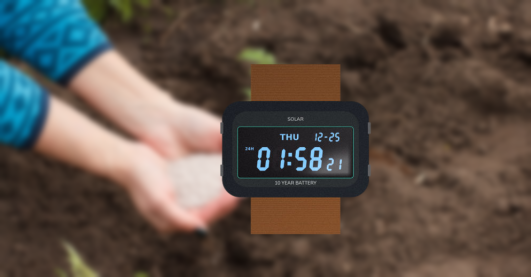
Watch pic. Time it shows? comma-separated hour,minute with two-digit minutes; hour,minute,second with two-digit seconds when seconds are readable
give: 1,58,21
